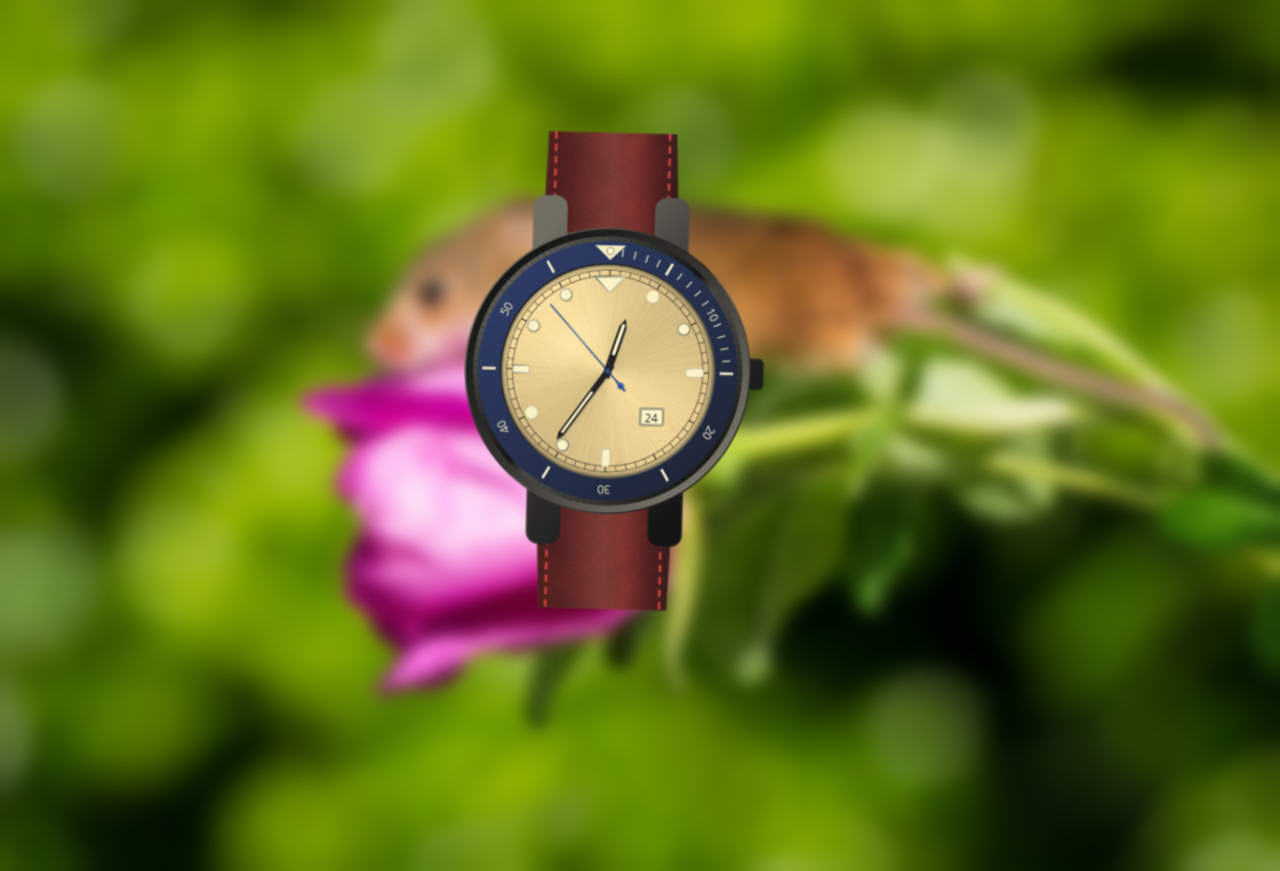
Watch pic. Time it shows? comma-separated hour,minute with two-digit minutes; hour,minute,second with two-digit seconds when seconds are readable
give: 12,35,53
